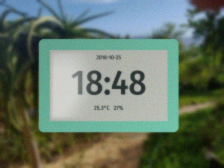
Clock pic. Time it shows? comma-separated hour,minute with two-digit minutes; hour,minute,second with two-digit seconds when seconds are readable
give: 18,48
